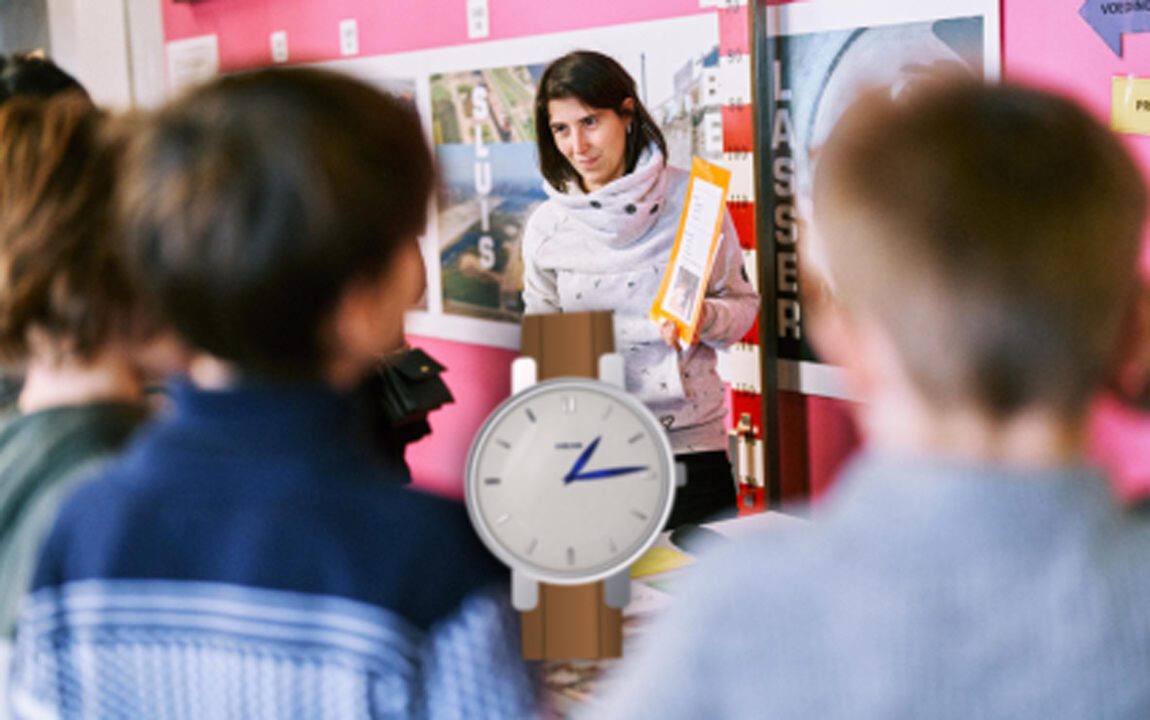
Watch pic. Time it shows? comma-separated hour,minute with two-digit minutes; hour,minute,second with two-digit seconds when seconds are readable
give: 1,14
